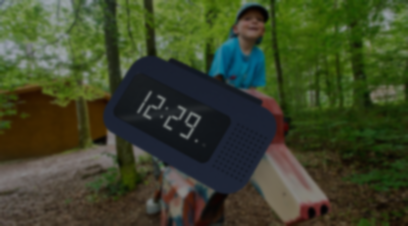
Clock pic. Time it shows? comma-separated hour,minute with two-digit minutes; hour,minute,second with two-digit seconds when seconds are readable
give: 12,29
